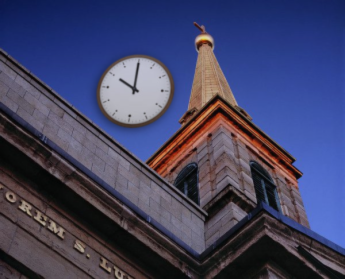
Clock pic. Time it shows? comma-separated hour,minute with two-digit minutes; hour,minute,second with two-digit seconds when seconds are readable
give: 10,00
